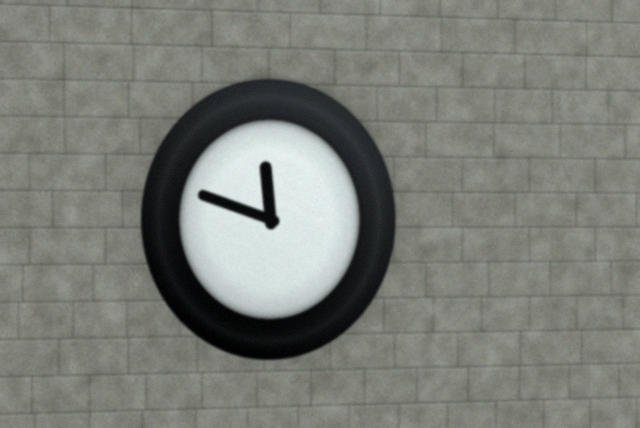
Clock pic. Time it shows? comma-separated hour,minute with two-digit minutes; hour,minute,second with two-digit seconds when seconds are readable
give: 11,48
